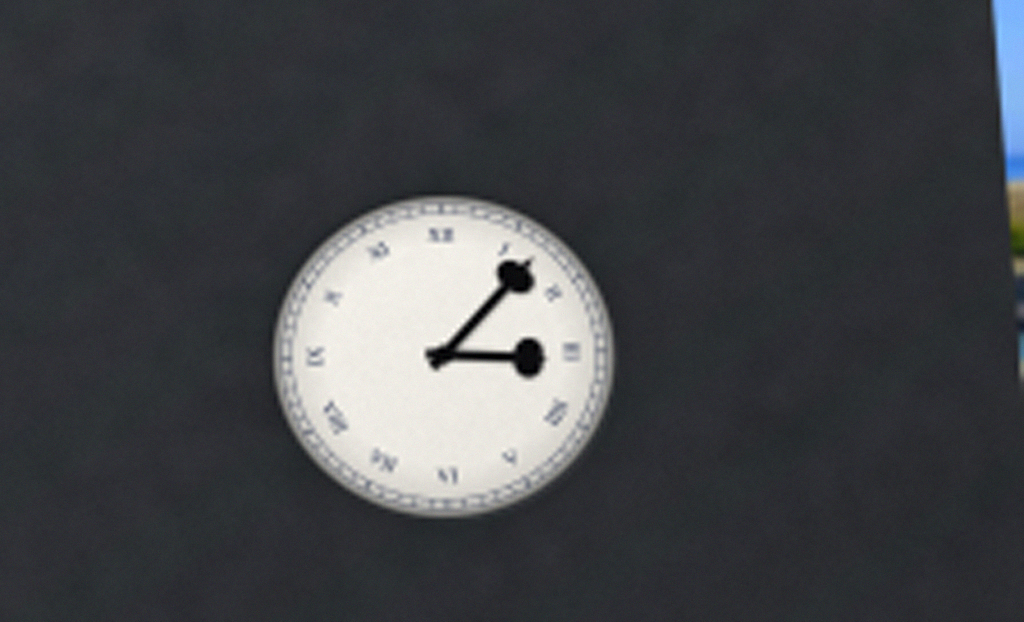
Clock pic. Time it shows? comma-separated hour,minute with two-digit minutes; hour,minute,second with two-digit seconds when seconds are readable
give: 3,07
